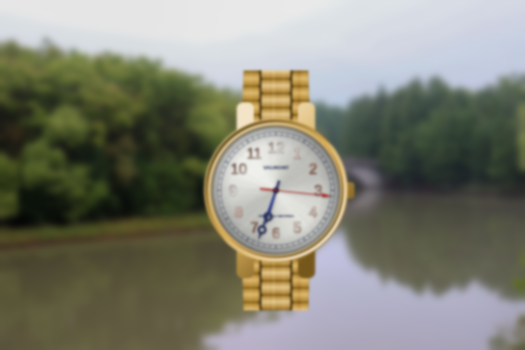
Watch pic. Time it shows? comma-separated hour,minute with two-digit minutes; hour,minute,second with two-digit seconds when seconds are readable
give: 6,33,16
